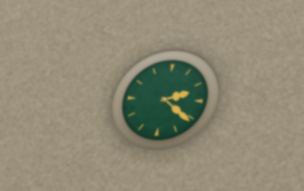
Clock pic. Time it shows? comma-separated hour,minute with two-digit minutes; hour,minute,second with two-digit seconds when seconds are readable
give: 2,21
